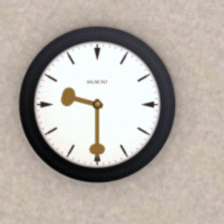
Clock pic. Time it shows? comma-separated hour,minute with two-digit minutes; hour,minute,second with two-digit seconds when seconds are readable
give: 9,30
